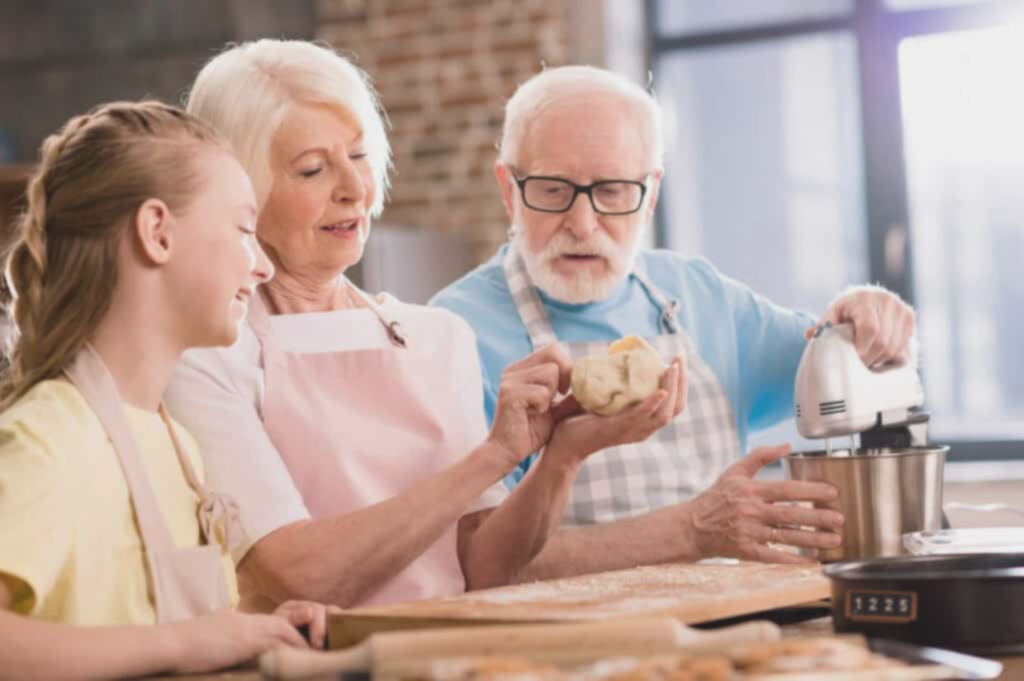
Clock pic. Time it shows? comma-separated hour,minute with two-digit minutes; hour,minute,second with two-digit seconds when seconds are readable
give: 12,25
